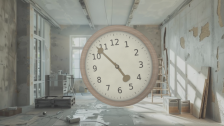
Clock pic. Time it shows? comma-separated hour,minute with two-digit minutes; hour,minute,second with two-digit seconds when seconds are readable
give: 4,53
